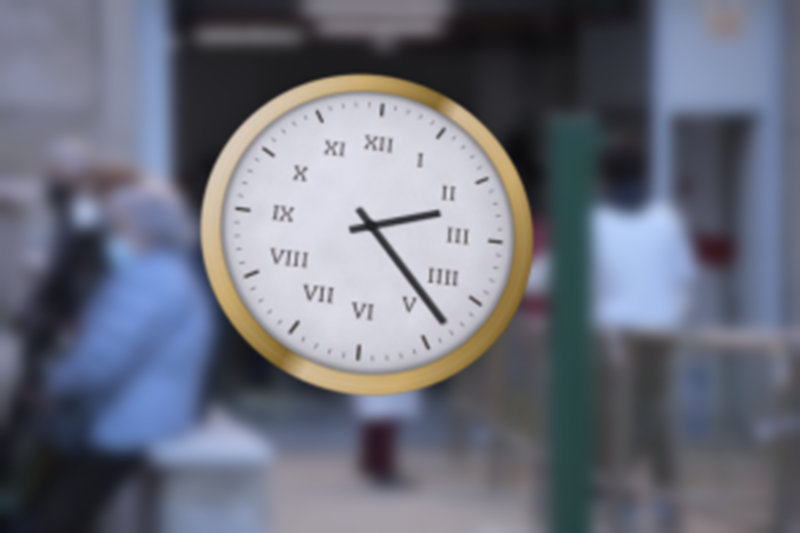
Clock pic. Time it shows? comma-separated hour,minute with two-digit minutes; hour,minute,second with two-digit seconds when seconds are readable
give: 2,23
